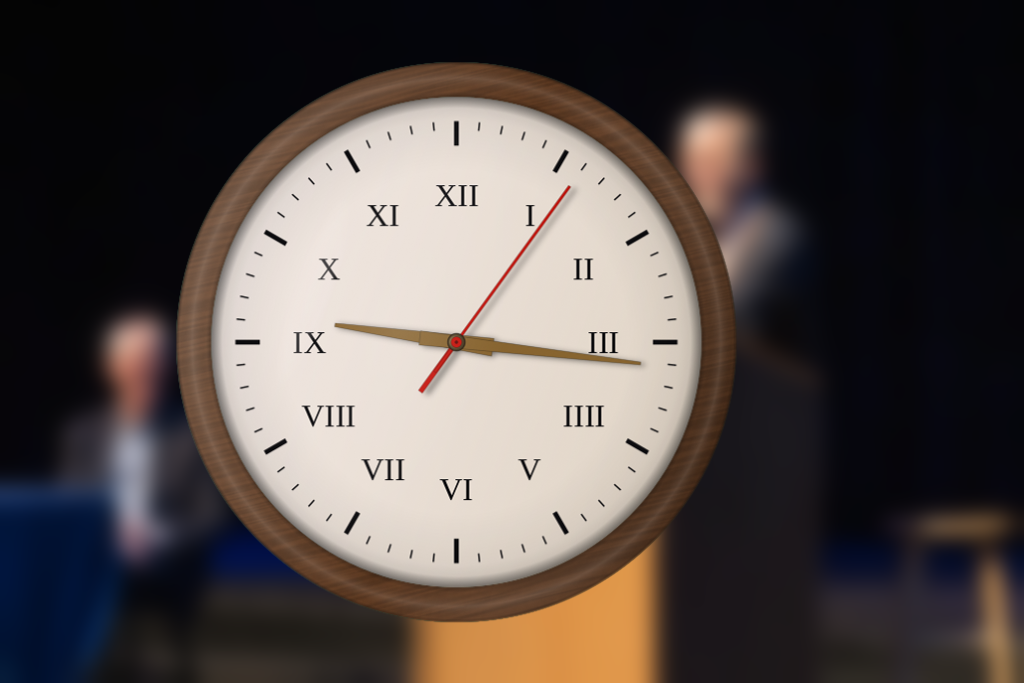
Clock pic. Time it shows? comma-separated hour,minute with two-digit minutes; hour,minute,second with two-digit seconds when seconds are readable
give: 9,16,06
